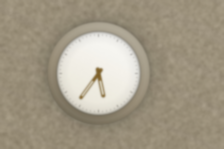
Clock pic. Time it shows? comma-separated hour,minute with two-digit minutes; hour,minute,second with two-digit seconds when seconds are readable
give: 5,36
